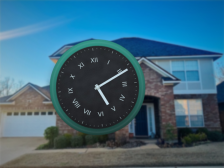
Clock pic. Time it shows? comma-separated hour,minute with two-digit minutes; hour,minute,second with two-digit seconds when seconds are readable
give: 5,11
